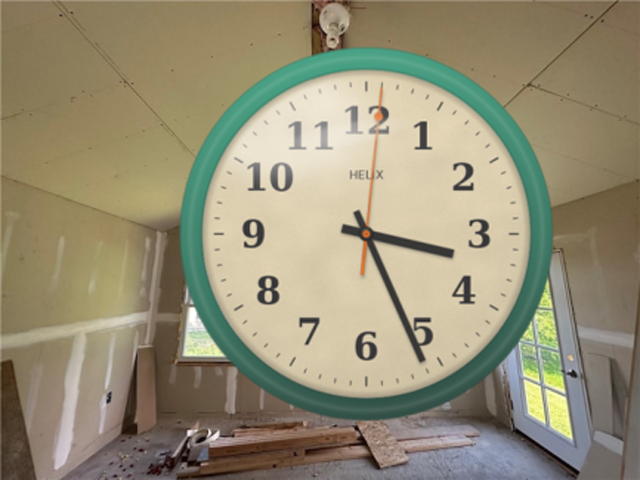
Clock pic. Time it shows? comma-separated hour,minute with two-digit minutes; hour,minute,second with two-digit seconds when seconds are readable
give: 3,26,01
